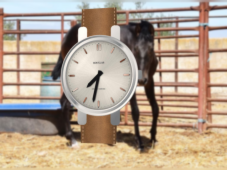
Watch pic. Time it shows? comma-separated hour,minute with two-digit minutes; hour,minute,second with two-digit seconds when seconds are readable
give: 7,32
